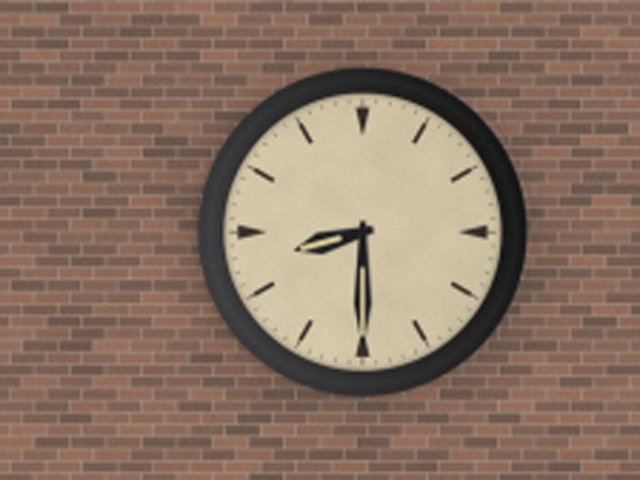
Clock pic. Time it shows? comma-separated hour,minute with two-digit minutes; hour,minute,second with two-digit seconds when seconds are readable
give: 8,30
